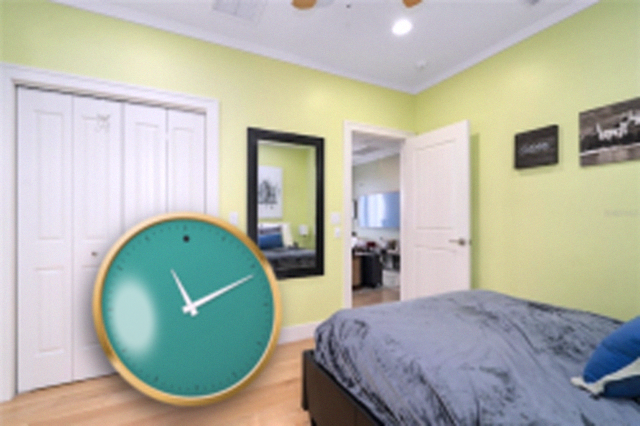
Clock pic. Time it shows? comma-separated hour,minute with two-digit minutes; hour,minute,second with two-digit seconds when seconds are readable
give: 11,11
